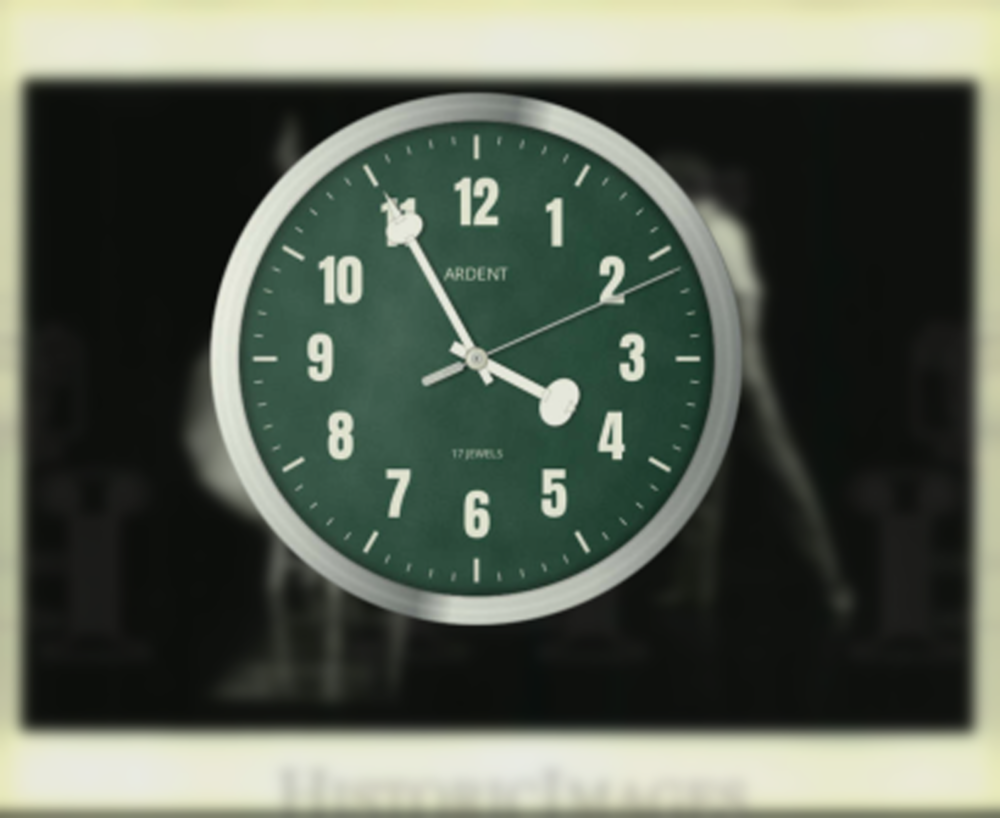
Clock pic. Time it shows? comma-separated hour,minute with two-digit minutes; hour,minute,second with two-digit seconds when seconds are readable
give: 3,55,11
